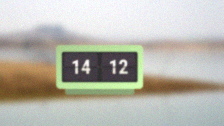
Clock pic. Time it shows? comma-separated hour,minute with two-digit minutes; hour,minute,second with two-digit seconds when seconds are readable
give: 14,12
